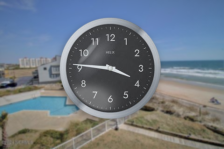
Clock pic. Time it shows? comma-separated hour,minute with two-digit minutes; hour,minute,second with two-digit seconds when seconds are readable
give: 3,46
